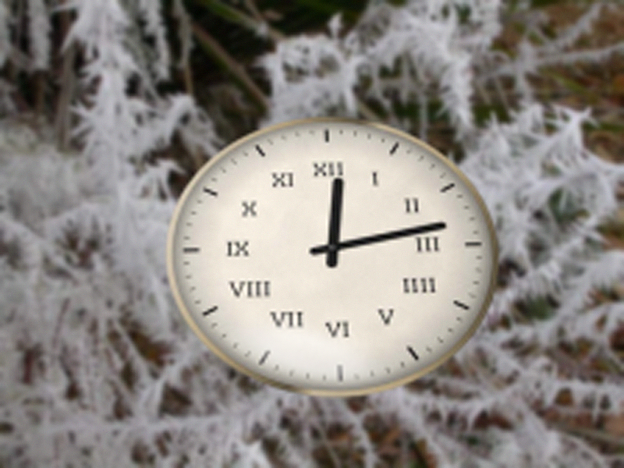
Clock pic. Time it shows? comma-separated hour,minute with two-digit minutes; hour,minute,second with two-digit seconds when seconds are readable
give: 12,13
